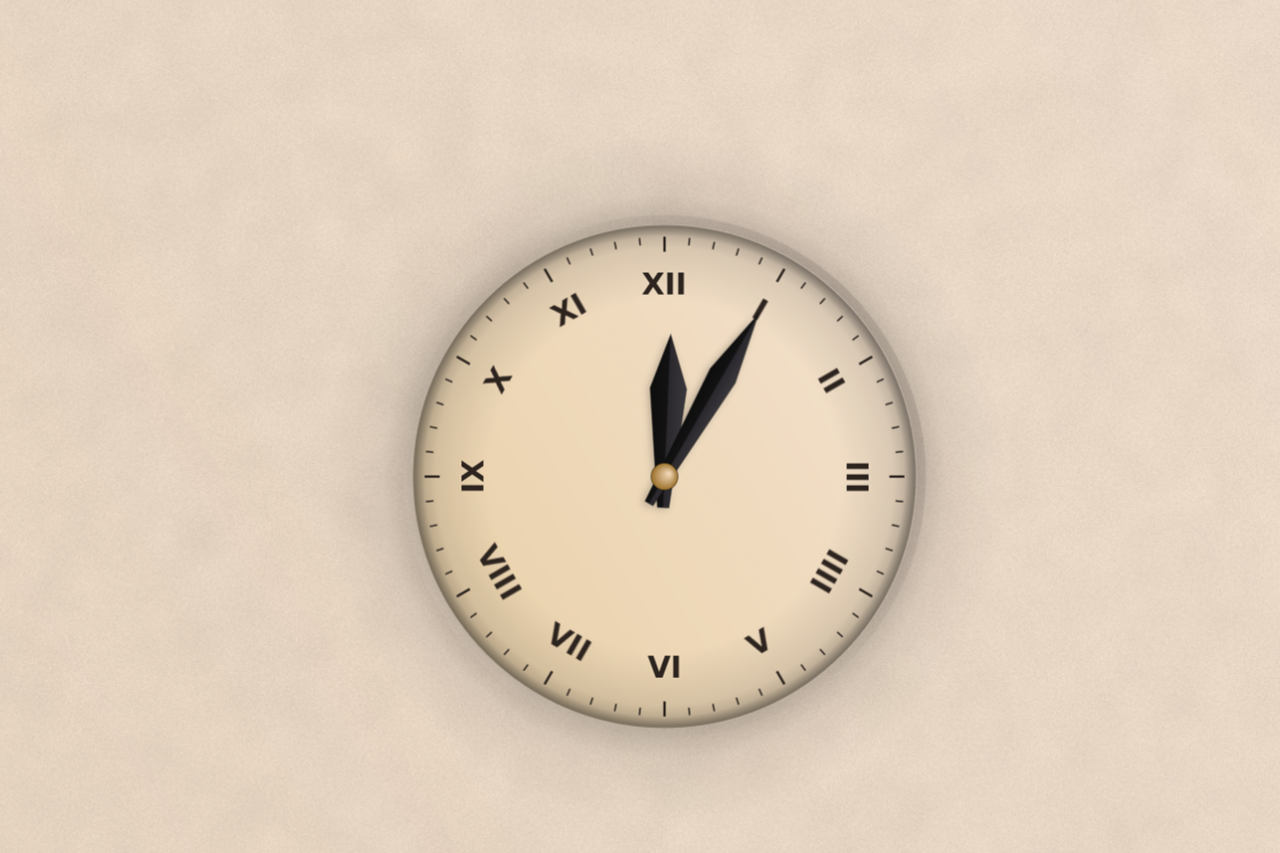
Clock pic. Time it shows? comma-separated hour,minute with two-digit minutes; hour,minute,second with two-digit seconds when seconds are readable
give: 12,05
